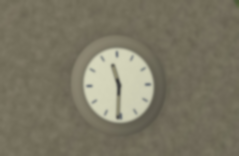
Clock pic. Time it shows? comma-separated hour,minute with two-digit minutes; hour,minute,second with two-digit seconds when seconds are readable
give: 11,31
